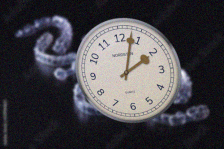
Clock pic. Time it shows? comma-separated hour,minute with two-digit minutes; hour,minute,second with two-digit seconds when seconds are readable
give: 2,03
